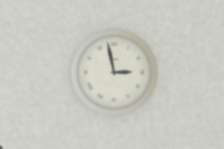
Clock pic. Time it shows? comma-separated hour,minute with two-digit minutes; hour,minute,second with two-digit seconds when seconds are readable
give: 2,58
